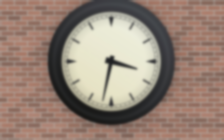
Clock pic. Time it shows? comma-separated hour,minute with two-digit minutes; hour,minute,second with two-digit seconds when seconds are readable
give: 3,32
